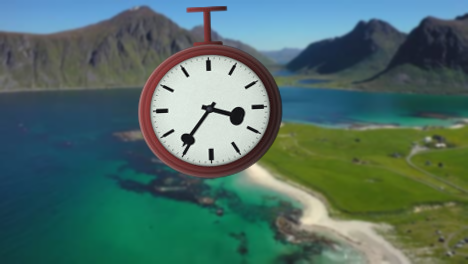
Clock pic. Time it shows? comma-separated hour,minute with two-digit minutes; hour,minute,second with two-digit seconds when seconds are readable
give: 3,36
